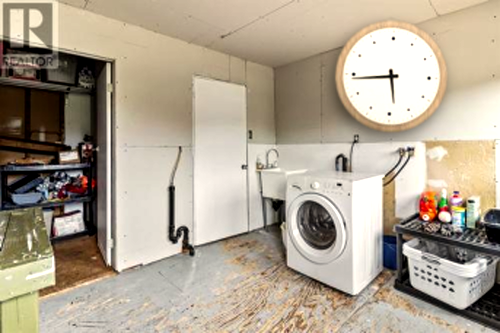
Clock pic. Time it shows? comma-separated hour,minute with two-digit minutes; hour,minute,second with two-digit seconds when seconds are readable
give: 5,44
